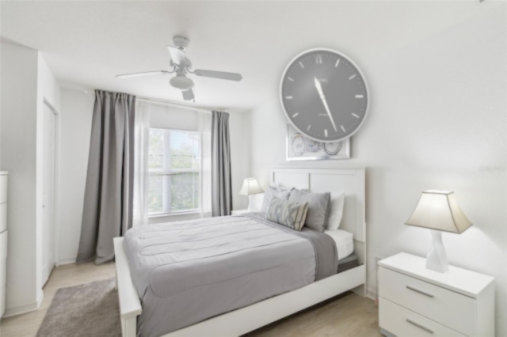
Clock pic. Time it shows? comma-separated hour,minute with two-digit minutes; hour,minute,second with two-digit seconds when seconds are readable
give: 11,27
